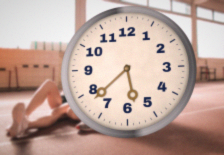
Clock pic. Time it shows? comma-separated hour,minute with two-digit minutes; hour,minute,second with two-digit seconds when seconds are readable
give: 5,38
